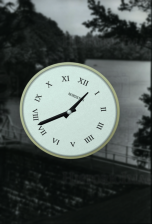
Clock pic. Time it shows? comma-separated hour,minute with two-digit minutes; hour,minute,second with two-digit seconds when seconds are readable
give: 12,37
